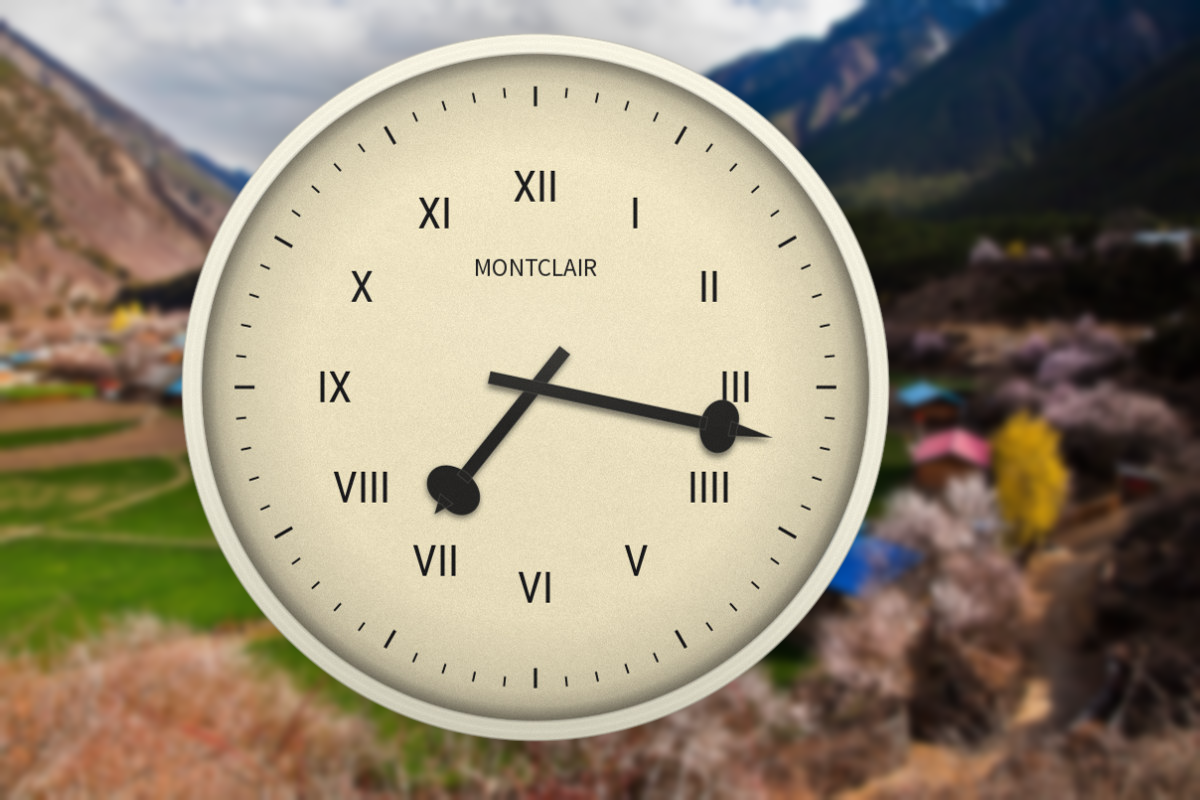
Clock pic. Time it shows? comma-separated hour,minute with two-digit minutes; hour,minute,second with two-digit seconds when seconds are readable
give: 7,17
